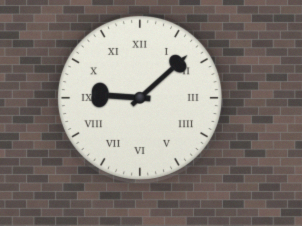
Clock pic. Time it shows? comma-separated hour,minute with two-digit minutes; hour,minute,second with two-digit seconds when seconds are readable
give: 9,08
